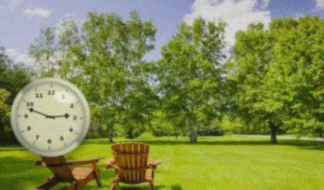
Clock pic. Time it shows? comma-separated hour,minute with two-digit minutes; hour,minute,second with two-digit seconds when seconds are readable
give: 2,48
